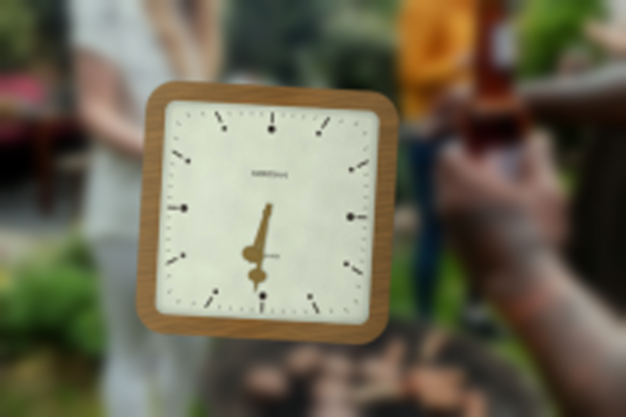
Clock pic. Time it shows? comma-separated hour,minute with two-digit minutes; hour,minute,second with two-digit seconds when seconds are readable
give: 6,31
